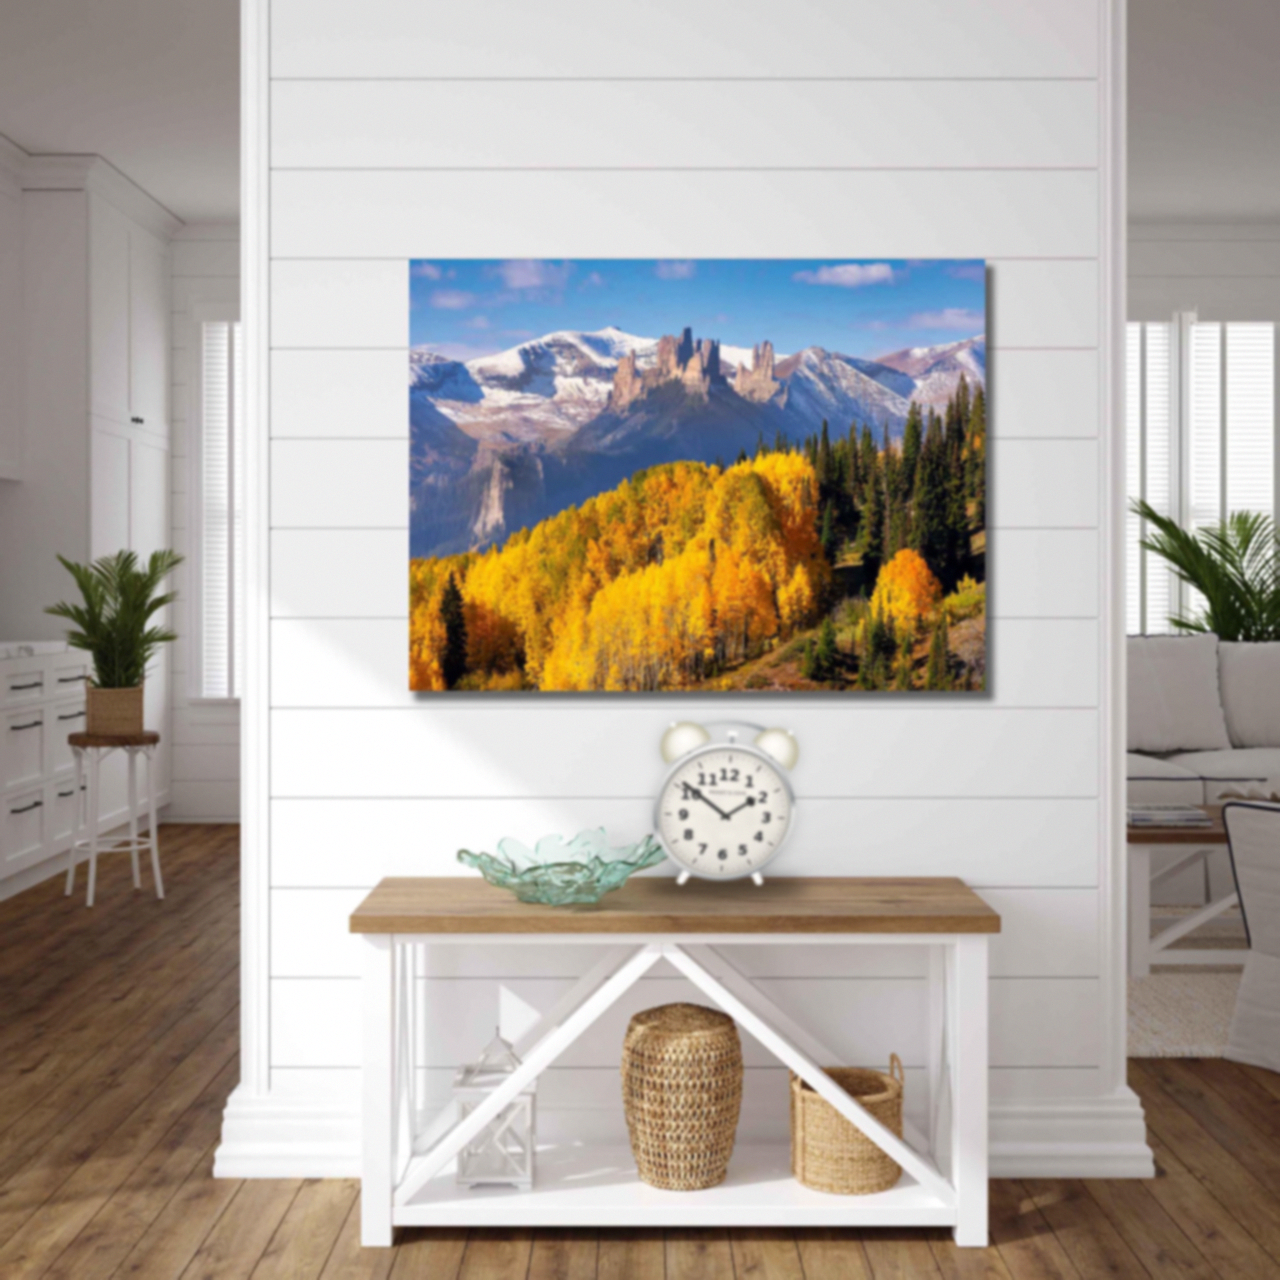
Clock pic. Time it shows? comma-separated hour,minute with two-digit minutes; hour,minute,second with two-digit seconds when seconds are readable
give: 1,51
